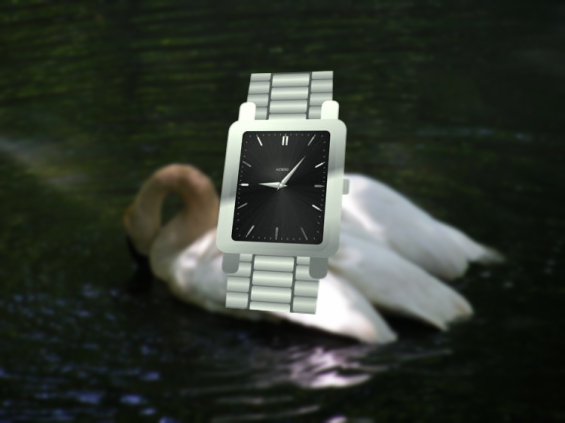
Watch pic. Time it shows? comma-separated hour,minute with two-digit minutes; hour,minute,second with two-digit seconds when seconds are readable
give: 9,06
